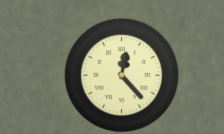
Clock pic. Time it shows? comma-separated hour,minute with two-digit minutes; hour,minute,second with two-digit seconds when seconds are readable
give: 12,23
